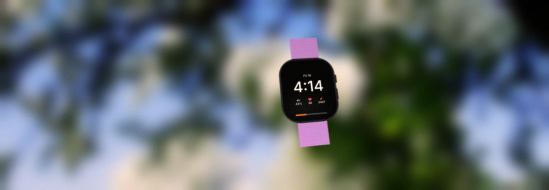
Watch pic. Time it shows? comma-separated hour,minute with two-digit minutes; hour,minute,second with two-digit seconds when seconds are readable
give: 4,14
